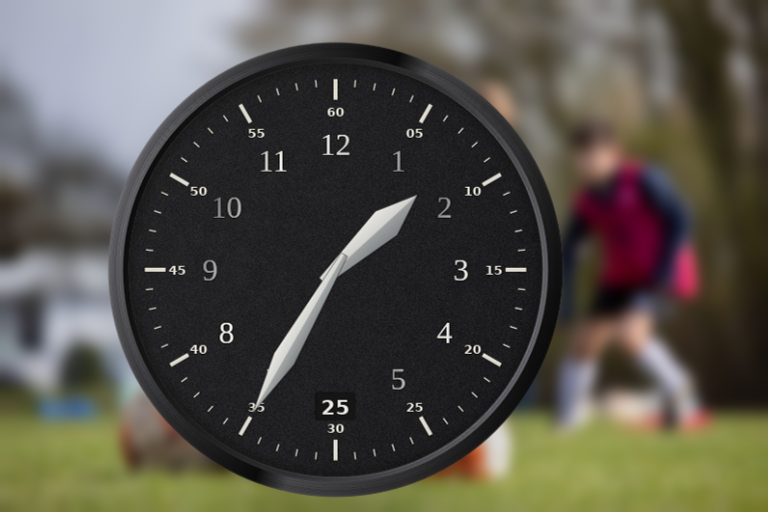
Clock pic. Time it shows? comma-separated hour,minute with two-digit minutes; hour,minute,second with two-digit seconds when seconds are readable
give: 1,35
